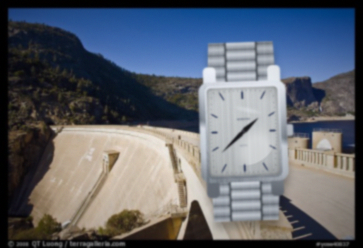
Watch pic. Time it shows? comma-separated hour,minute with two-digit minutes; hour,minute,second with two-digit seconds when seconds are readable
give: 1,38
